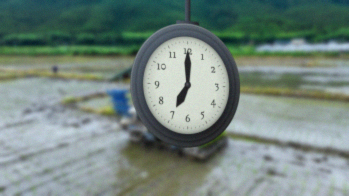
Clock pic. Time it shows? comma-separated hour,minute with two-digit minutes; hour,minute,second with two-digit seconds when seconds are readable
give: 7,00
